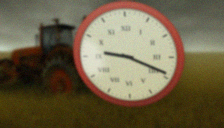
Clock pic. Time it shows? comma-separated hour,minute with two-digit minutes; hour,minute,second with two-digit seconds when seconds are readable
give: 9,19
